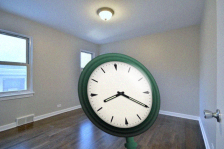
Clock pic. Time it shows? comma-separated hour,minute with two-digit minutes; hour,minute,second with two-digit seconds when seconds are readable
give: 8,20
